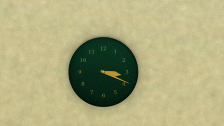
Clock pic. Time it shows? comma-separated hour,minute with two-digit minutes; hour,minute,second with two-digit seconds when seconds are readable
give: 3,19
